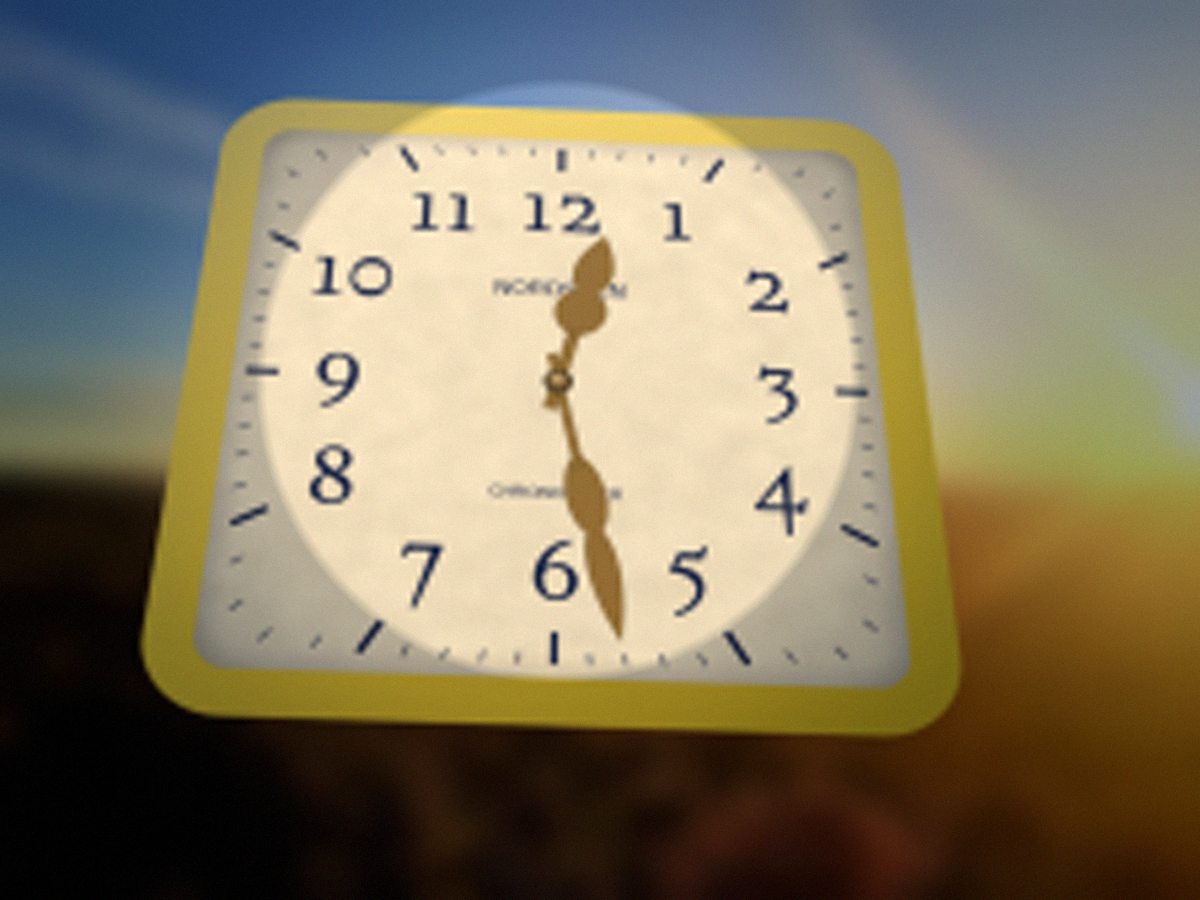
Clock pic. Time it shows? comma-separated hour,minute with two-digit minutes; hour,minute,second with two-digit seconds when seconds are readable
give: 12,28
